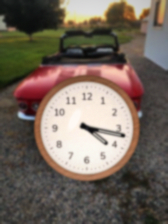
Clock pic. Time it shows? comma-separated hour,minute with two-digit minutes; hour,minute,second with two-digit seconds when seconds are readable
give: 4,17
